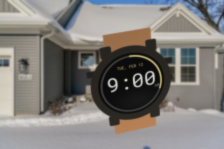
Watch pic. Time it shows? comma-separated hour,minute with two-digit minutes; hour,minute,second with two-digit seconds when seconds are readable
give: 9,00
